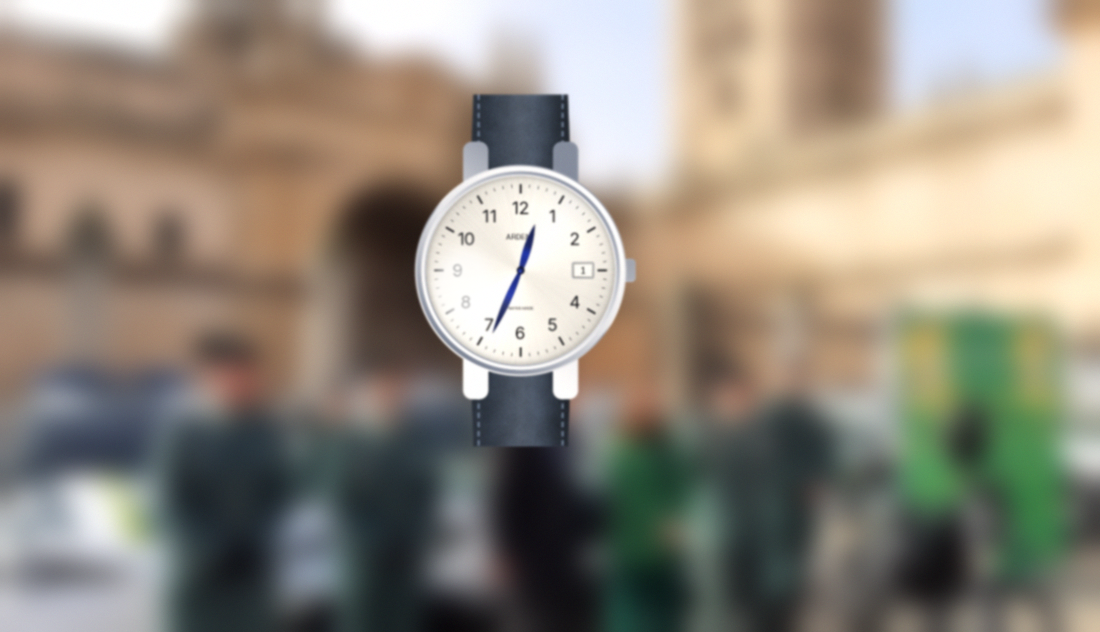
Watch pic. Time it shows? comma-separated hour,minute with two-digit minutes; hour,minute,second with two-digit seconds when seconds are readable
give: 12,34
